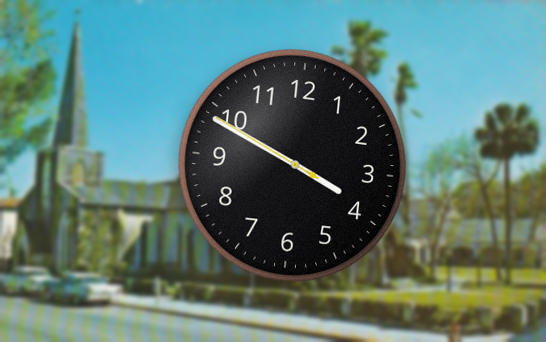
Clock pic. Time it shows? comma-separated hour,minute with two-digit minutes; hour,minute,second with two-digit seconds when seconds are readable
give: 3,48,49
